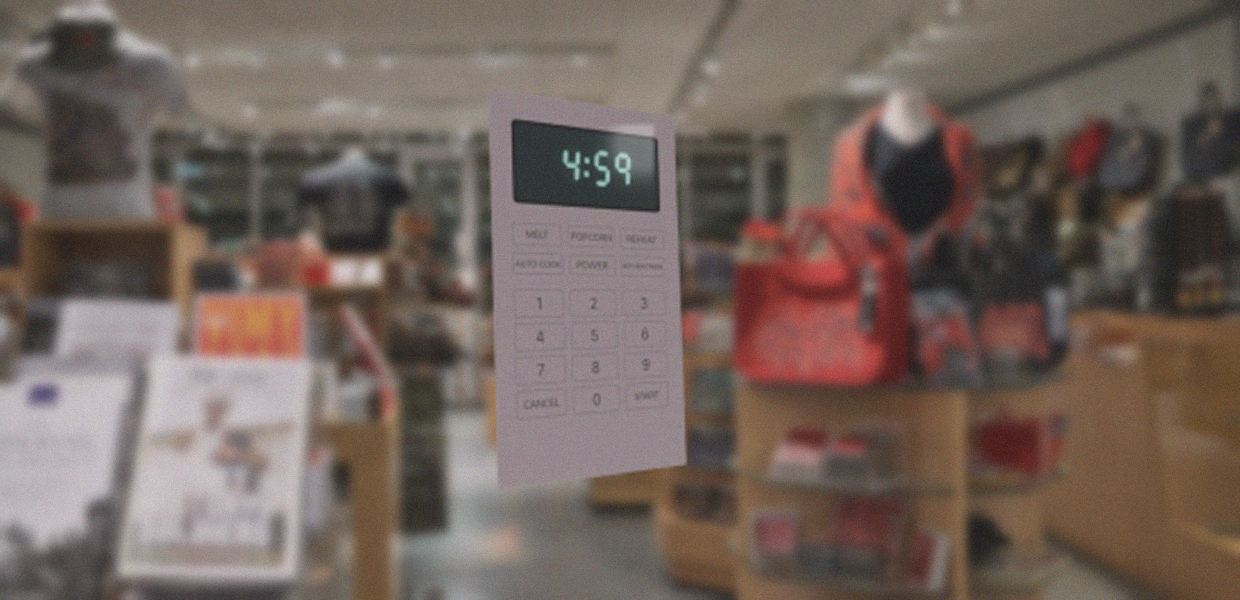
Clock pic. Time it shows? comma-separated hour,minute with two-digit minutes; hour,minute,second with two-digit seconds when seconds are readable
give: 4,59
